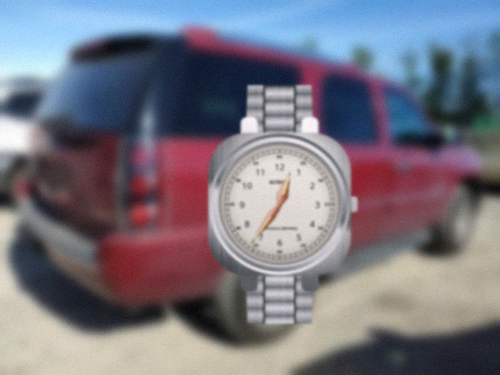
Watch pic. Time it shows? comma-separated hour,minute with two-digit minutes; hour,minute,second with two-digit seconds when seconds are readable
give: 12,36
